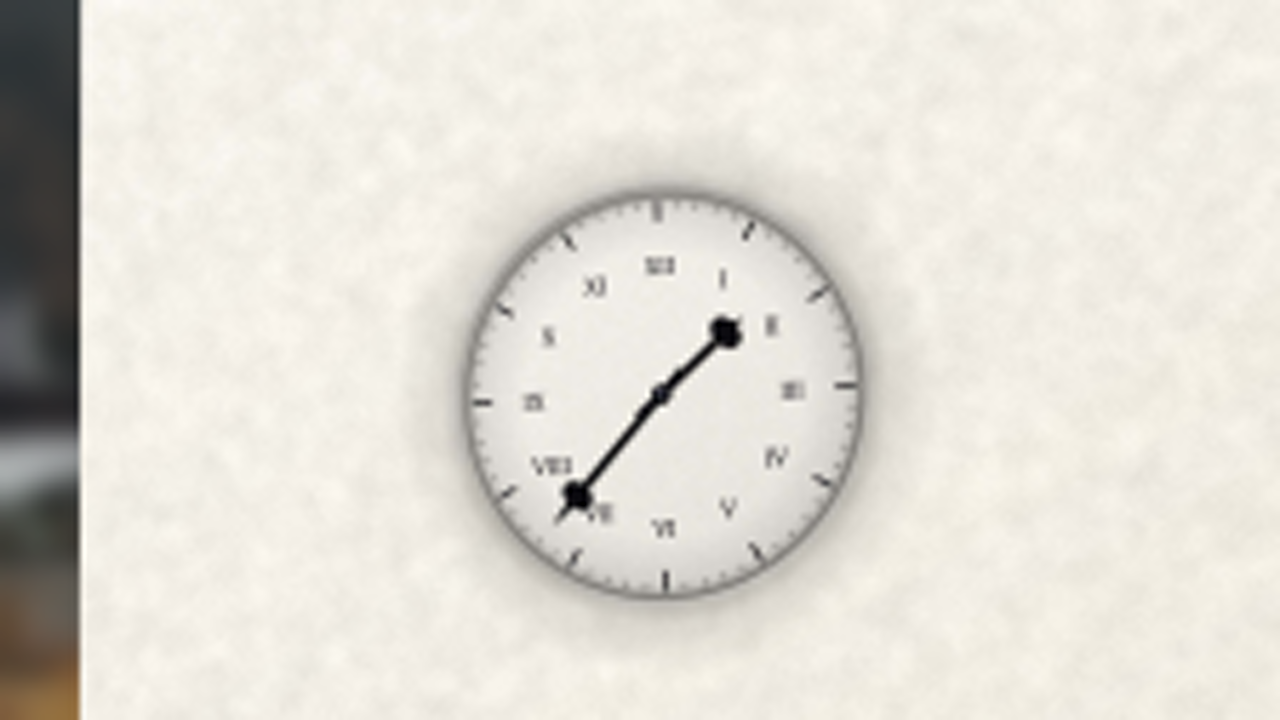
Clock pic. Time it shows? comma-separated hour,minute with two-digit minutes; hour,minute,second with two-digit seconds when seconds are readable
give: 1,37
